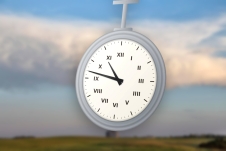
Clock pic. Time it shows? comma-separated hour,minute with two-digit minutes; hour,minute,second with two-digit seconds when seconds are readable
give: 10,47
